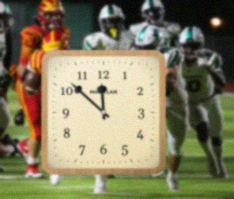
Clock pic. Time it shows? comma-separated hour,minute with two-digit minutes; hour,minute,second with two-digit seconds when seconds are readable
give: 11,52
